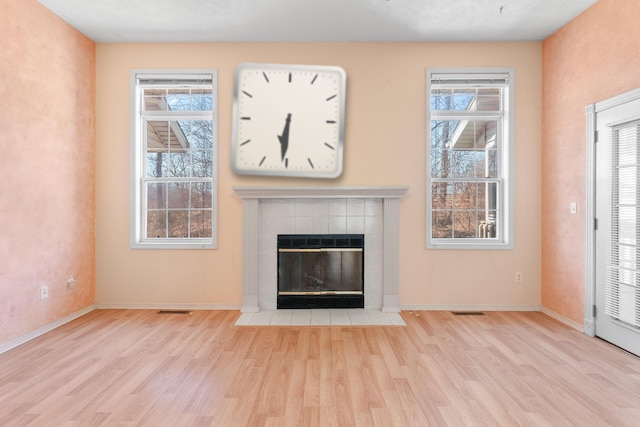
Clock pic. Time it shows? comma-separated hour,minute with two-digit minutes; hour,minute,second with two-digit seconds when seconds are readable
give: 6,31
